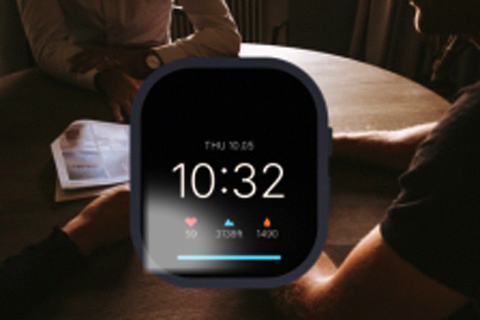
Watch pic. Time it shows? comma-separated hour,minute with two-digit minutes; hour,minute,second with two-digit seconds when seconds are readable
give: 10,32
